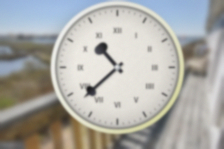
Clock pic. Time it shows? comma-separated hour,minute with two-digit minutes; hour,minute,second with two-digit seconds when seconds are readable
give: 10,38
